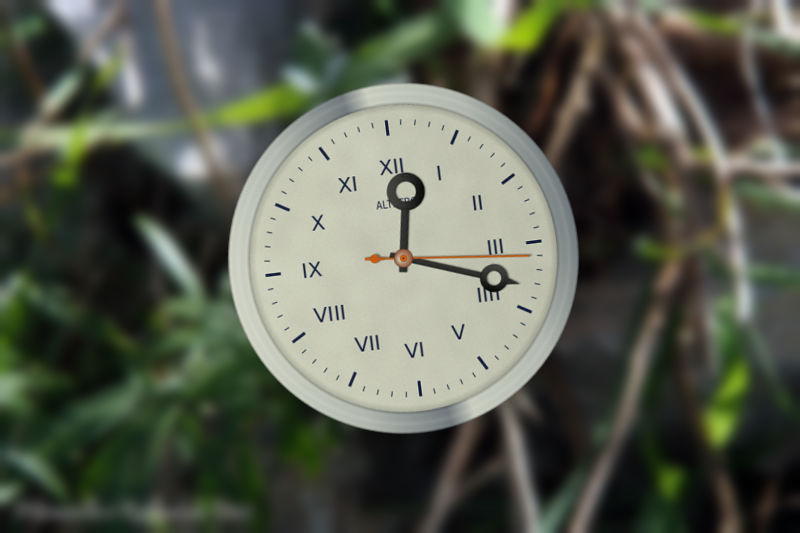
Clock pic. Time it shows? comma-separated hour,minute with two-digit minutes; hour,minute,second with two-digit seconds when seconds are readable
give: 12,18,16
